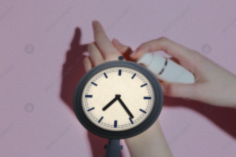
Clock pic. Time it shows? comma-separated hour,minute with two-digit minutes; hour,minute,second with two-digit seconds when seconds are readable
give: 7,24
